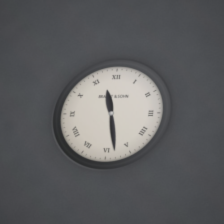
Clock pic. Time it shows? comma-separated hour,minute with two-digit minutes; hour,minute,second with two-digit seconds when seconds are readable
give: 11,28
